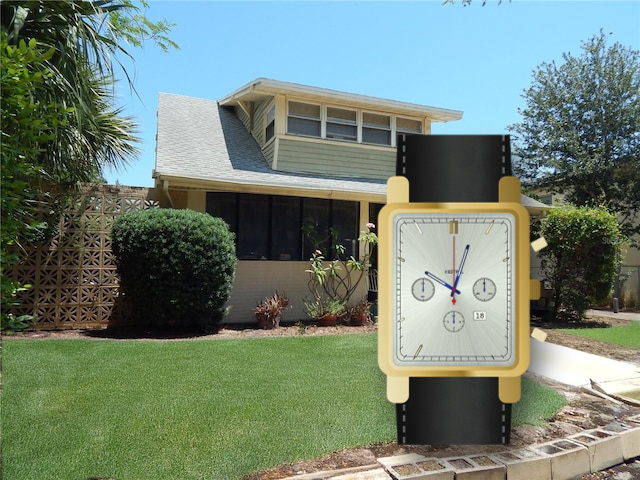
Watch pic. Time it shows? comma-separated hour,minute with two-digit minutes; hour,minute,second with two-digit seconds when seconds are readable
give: 10,03
